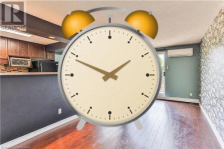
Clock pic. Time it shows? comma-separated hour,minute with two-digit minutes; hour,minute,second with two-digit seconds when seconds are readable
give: 1,49
